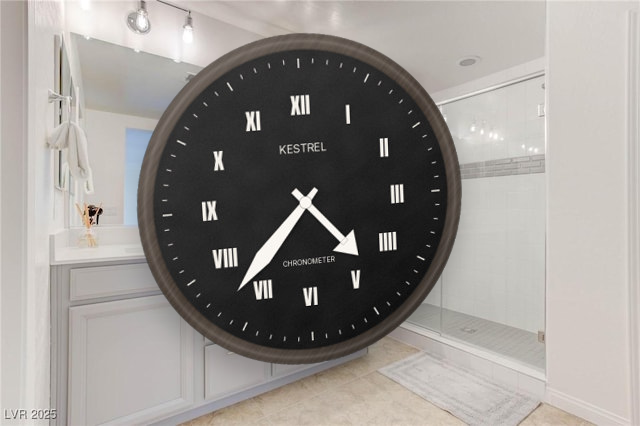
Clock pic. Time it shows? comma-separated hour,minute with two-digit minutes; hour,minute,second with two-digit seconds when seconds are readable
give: 4,37
